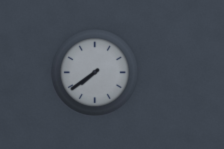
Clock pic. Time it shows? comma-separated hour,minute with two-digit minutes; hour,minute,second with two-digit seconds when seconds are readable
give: 7,39
